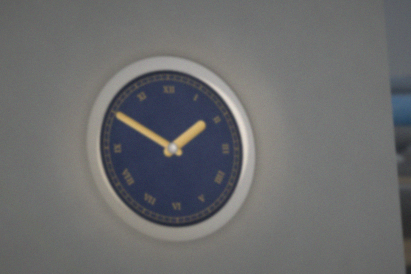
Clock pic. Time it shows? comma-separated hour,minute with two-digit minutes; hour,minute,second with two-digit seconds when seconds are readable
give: 1,50
